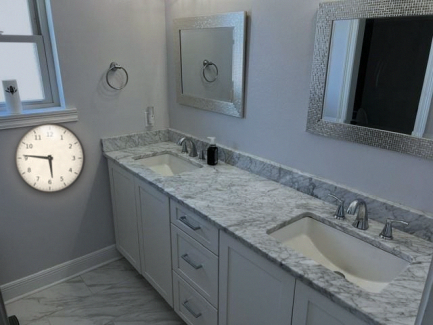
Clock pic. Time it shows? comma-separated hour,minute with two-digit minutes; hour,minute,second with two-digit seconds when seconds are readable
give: 5,46
